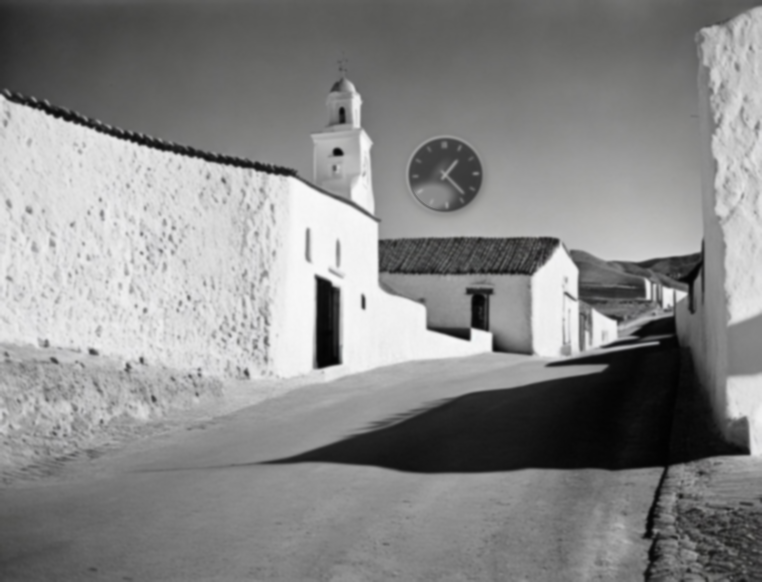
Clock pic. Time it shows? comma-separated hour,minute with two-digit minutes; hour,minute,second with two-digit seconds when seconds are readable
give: 1,23
